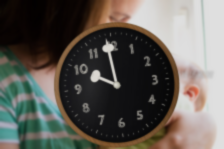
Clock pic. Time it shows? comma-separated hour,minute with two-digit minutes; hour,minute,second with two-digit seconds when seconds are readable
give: 9,59
